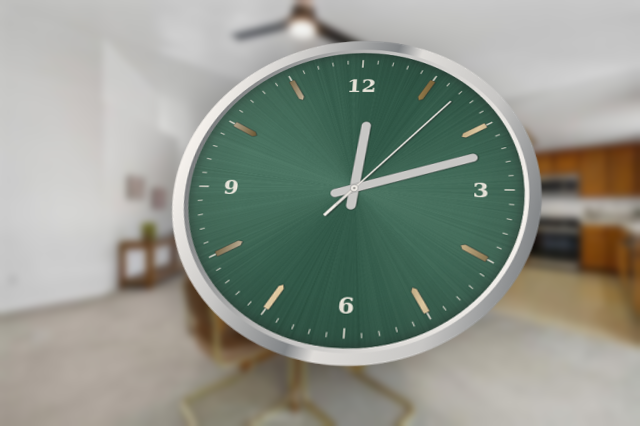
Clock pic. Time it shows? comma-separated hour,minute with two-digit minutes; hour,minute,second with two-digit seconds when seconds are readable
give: 12,12,07
